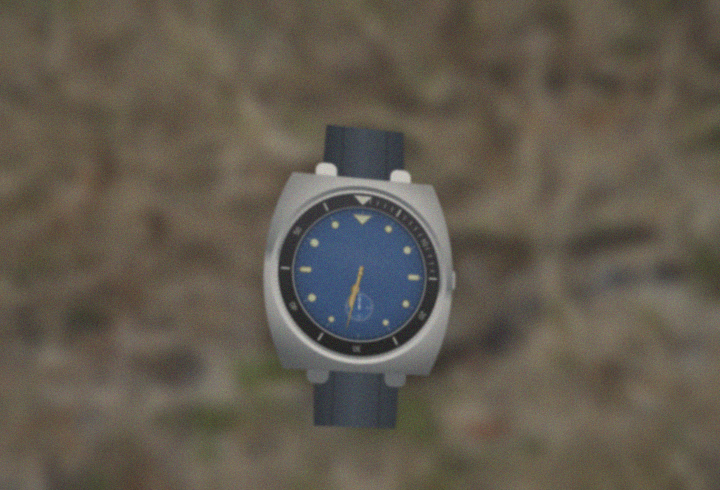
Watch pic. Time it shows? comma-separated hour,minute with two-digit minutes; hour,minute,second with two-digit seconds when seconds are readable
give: 6,32
